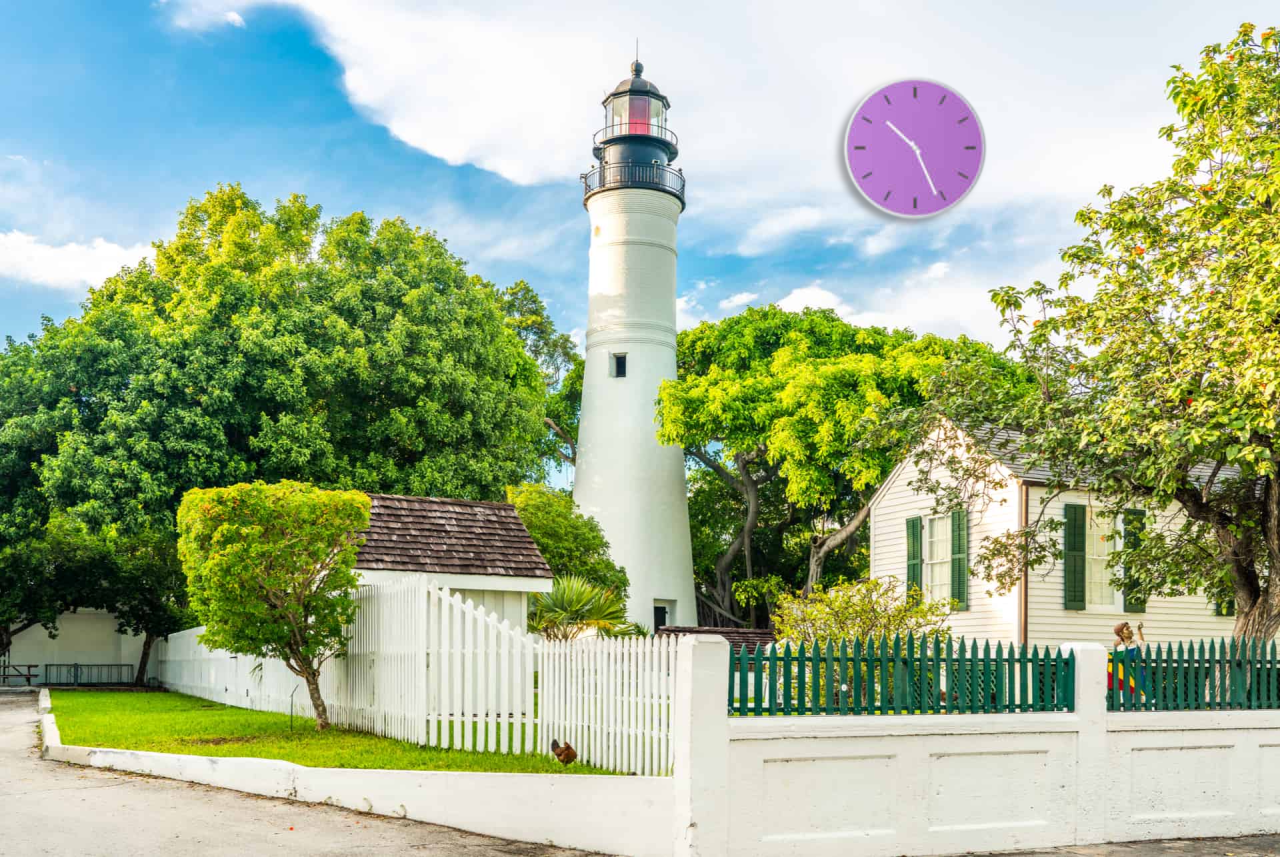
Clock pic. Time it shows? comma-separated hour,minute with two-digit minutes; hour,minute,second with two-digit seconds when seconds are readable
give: 10,26
